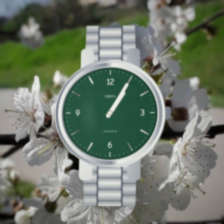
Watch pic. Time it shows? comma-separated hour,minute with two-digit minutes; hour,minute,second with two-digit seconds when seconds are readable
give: 1,05
